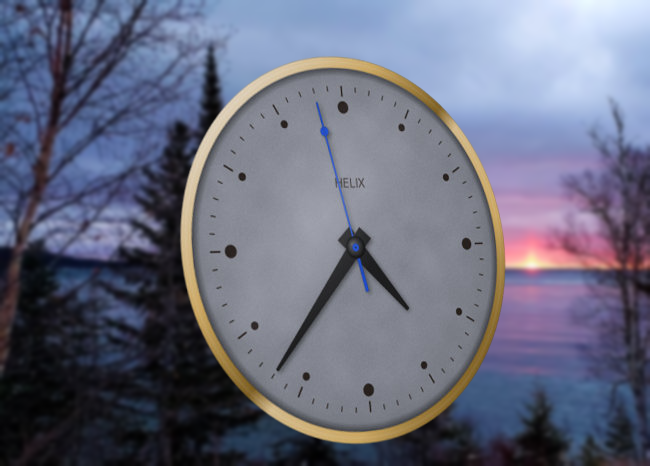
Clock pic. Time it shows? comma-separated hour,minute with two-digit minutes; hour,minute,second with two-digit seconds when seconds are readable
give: 4,36,58
